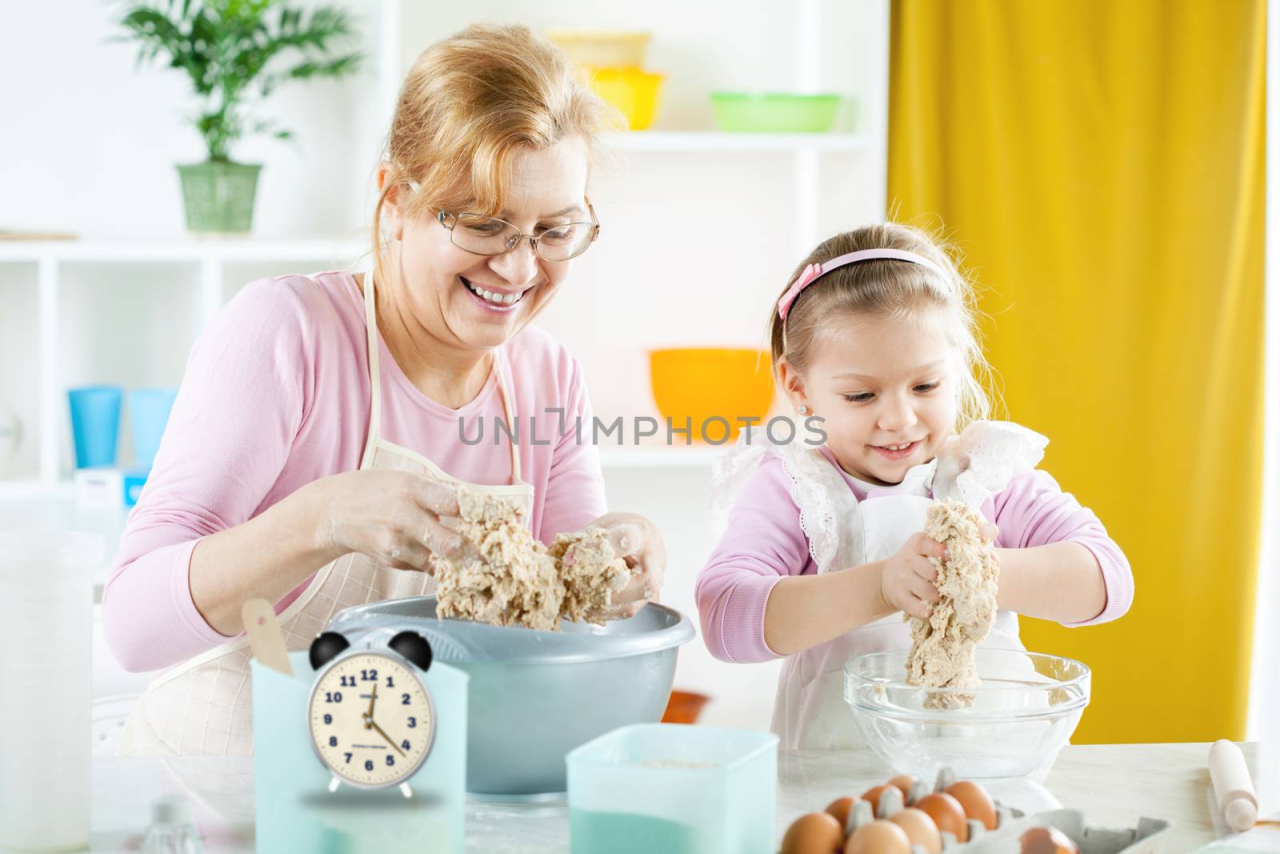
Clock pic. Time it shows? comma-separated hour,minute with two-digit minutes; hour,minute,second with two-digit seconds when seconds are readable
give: 12,22
